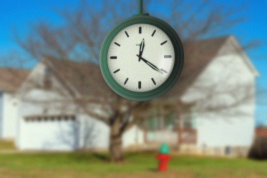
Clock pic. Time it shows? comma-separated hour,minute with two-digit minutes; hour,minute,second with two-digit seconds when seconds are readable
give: 12,21
